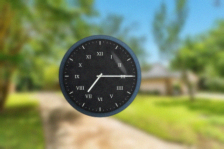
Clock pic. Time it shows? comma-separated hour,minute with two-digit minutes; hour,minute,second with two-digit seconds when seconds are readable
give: 7,15
